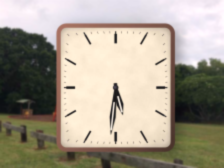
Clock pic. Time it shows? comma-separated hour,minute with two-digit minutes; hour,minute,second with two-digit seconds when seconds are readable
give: 5,31
